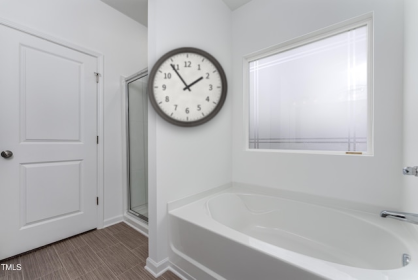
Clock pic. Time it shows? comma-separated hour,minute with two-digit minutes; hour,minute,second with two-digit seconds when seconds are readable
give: 1,54
